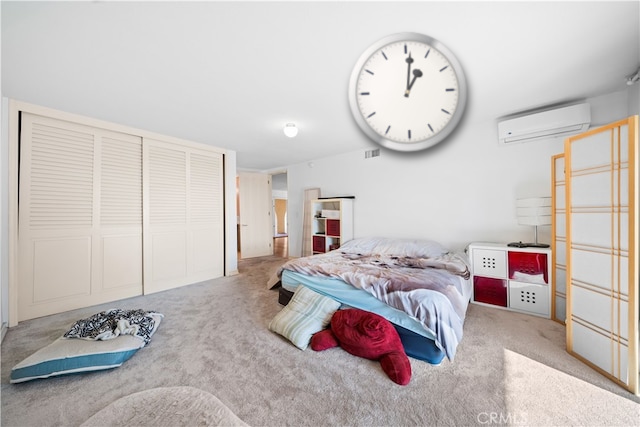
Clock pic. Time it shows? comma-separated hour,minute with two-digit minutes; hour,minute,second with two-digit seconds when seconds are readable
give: 1,01
